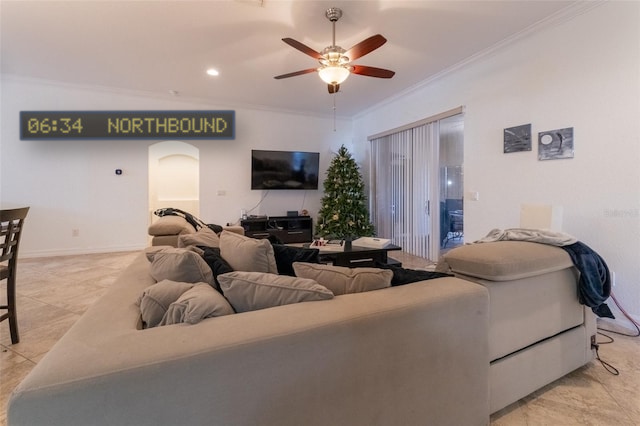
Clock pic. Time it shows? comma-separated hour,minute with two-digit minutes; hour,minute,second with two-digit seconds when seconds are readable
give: 6,34
